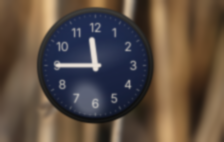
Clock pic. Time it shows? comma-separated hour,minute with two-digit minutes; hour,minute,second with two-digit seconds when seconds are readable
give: 11,45
